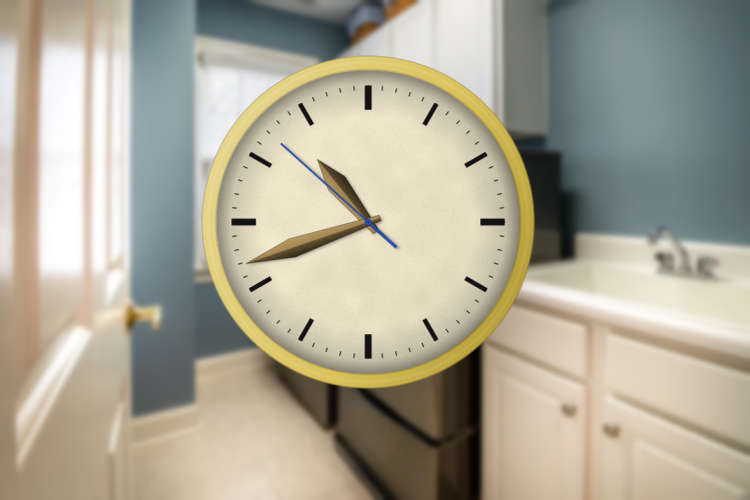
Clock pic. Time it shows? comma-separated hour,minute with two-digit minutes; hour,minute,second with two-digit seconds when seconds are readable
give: 10,41,52
